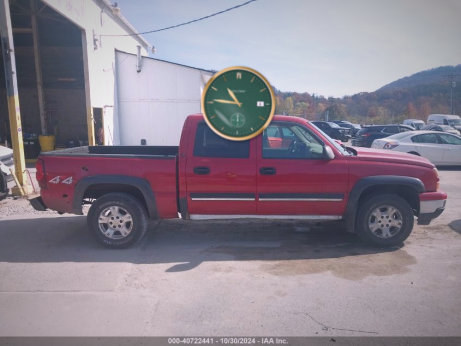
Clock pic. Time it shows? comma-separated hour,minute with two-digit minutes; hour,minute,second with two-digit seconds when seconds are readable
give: 10,46
